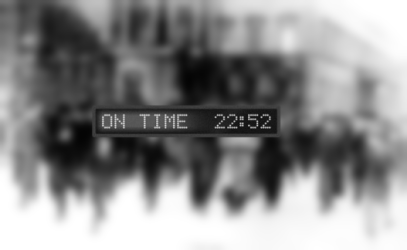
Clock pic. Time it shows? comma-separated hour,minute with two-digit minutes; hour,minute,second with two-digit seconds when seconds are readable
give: 22,52
